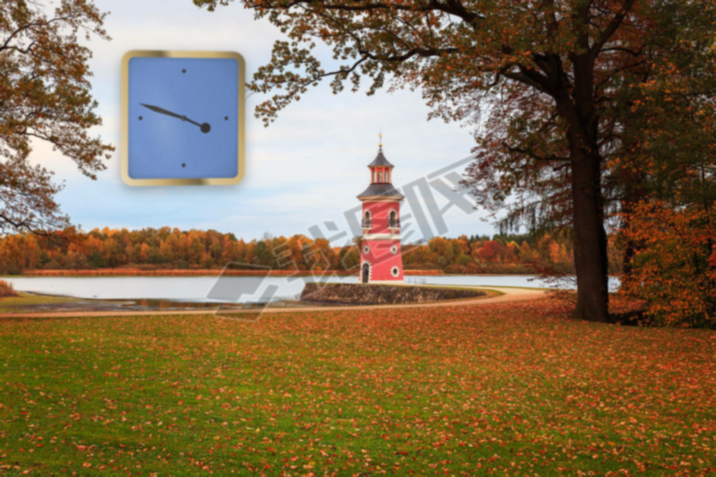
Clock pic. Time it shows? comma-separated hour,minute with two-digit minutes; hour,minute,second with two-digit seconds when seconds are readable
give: 3,48
